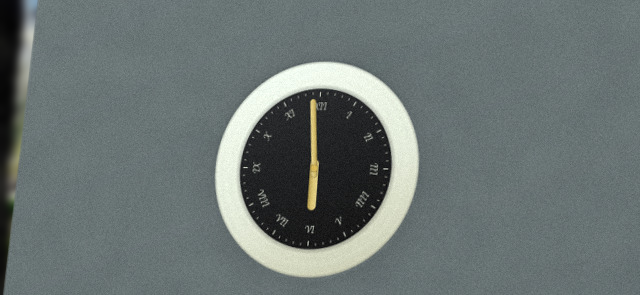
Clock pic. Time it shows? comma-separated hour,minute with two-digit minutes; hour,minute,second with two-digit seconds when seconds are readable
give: 5,59
